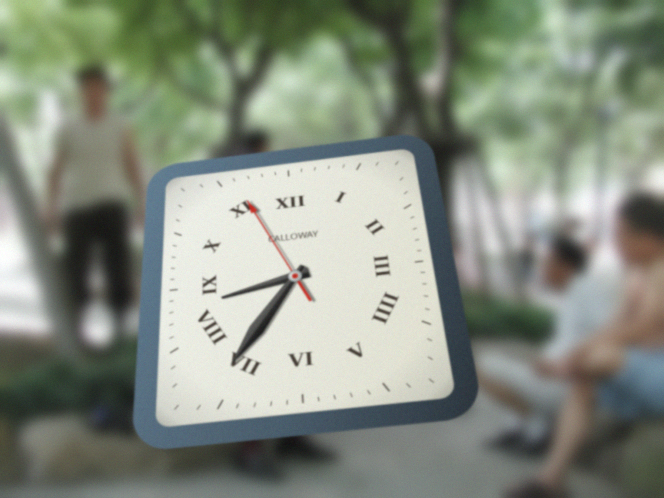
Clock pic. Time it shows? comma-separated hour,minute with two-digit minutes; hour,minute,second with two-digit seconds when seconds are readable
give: 8,35,56
